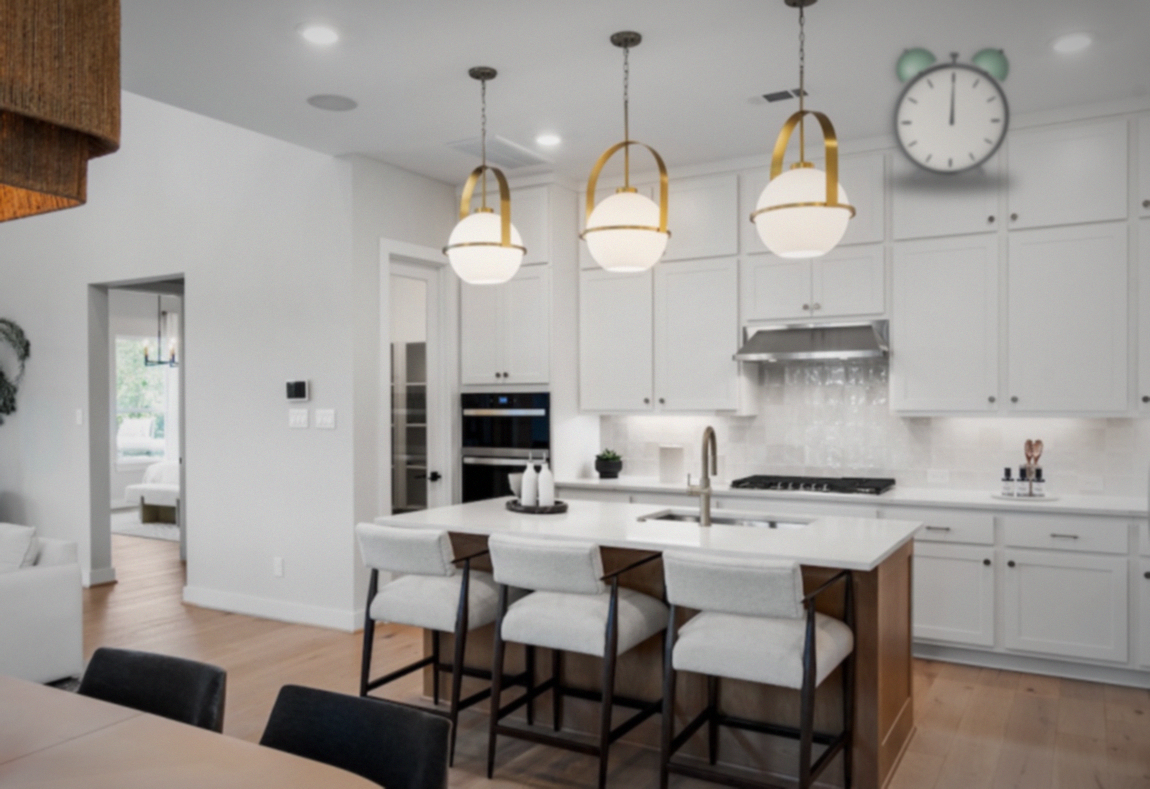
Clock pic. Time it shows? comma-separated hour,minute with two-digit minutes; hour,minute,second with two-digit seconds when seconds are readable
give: 12,00
